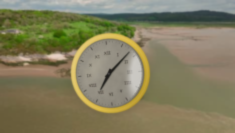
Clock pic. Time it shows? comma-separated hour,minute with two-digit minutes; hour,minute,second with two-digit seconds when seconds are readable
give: 7,08
